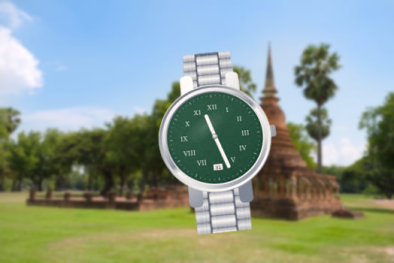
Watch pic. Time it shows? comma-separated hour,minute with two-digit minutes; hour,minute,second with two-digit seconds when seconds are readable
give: 11,27
